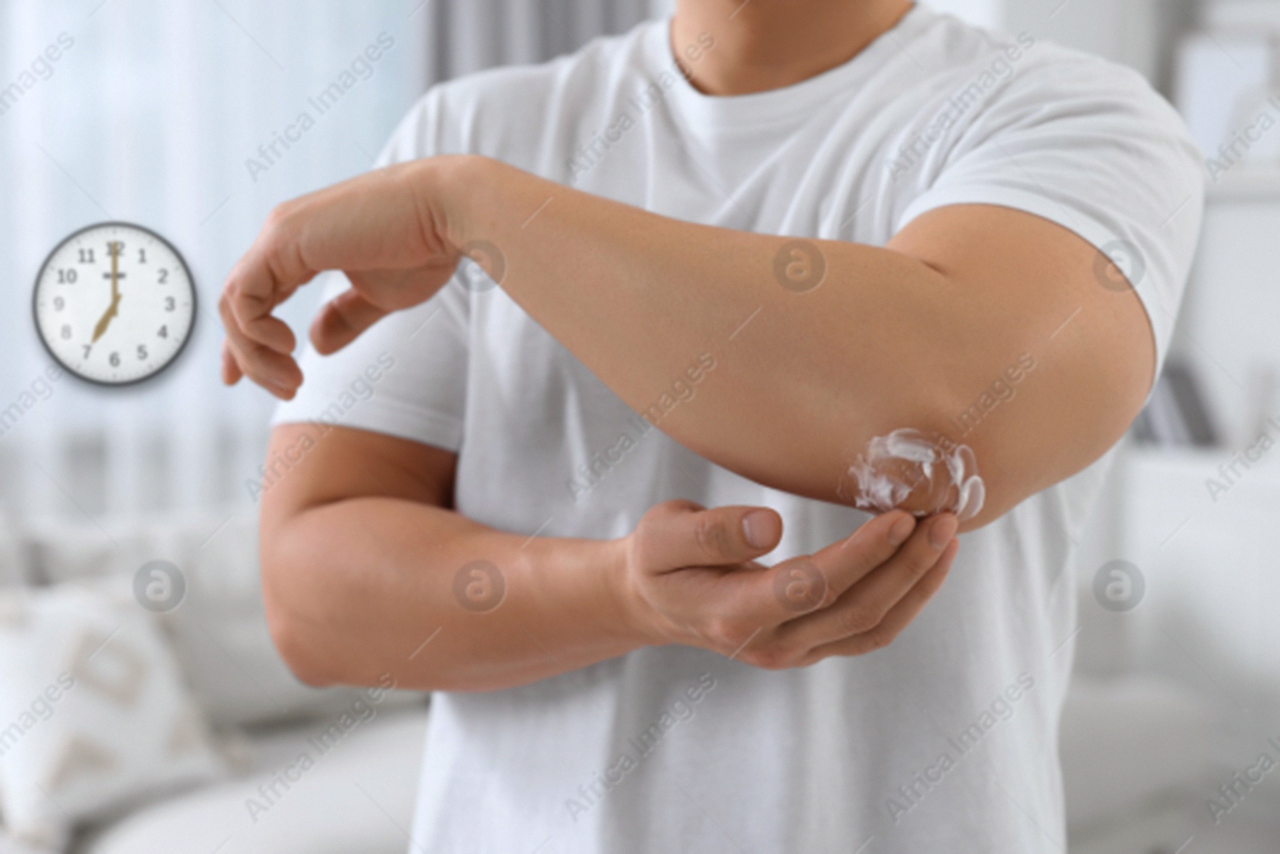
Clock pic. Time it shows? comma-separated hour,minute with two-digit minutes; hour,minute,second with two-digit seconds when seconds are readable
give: 7,00
